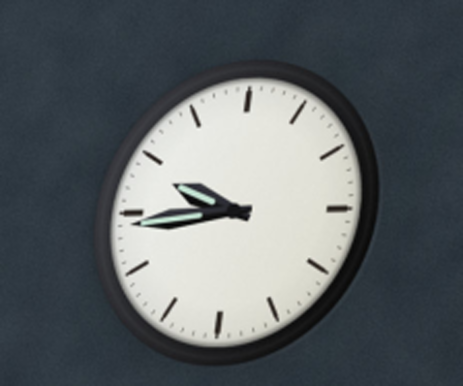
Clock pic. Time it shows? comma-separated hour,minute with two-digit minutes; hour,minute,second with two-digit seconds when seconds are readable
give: 9,44
